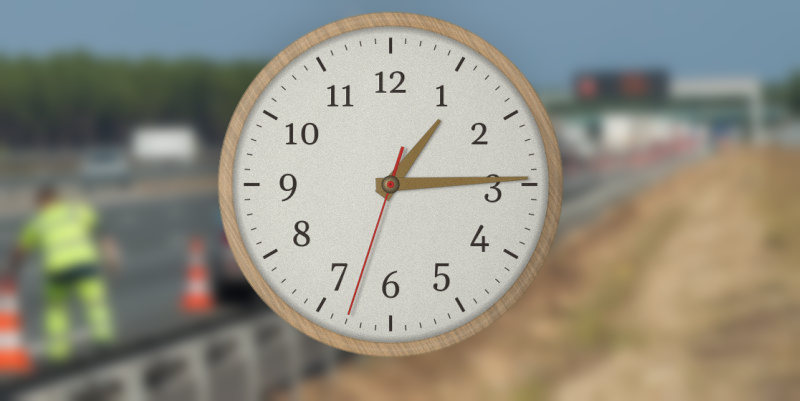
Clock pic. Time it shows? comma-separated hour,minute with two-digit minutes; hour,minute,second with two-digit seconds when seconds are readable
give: 1,14,33
